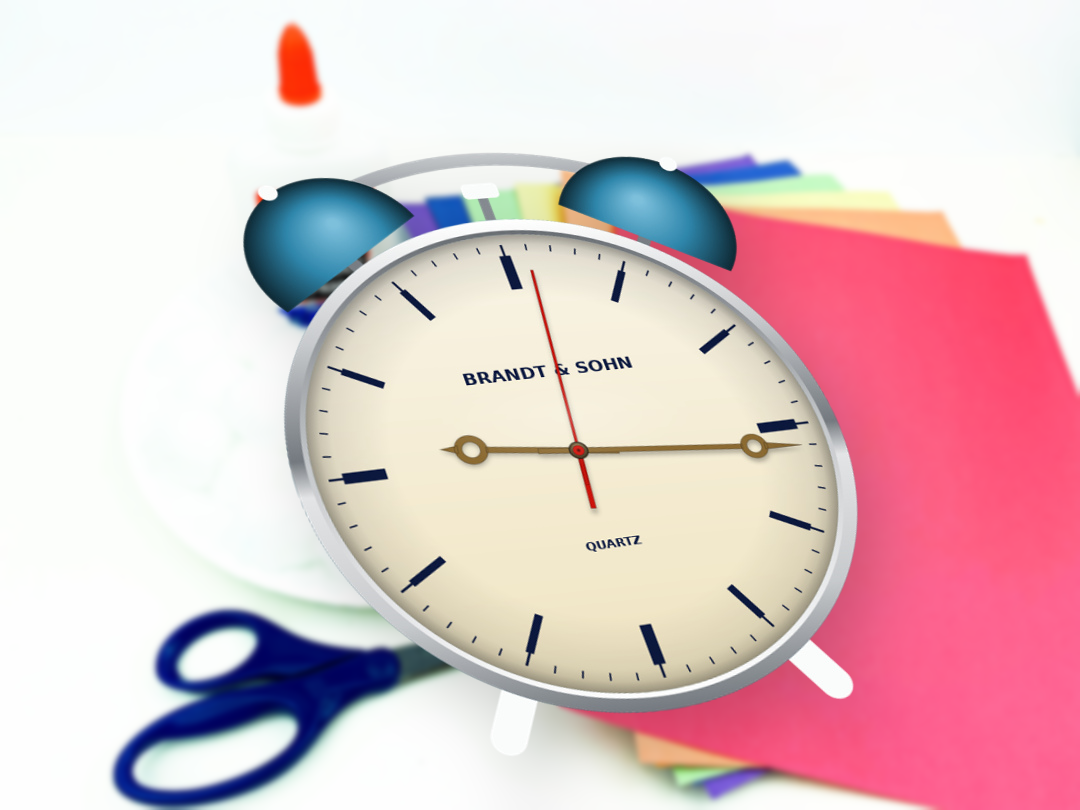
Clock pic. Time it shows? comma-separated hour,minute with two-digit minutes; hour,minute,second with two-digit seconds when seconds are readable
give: 9,16,01
